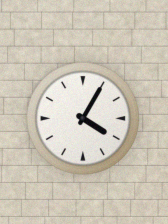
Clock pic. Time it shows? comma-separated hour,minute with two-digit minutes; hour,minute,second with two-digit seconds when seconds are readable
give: 4,05
